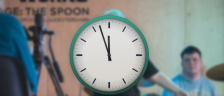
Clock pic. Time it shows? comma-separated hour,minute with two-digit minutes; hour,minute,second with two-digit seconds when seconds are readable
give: 11,57
